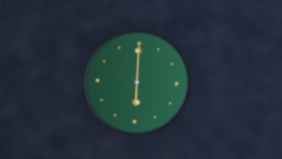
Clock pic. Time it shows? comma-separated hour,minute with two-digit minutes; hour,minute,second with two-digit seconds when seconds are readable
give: 6,00
